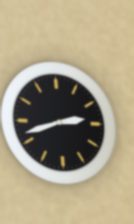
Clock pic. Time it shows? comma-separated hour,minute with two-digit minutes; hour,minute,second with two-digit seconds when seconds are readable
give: 2,42
